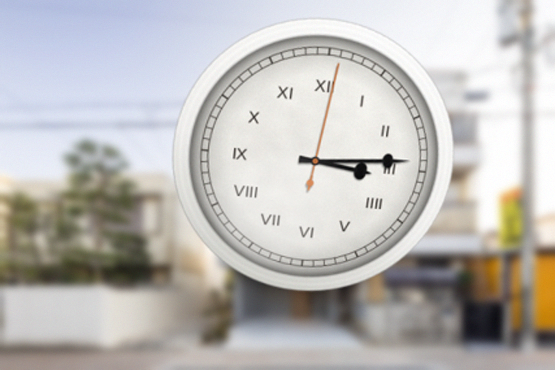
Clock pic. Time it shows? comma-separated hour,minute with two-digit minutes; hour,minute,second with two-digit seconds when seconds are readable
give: 3,14,01
